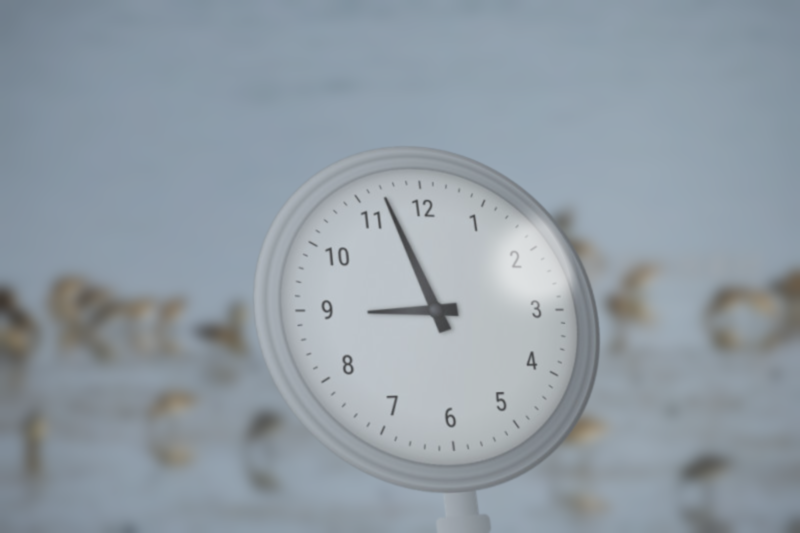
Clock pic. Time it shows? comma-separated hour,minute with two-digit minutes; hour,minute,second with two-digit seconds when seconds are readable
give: 8,57
